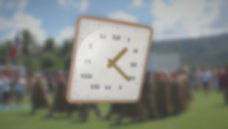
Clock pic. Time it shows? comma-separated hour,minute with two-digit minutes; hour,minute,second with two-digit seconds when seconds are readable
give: 1,21
